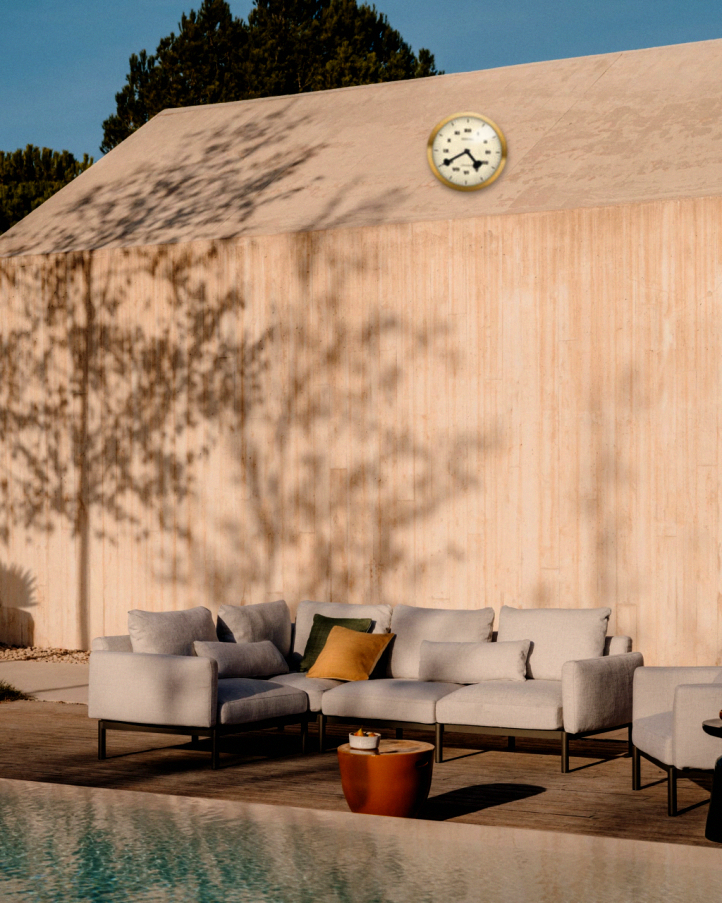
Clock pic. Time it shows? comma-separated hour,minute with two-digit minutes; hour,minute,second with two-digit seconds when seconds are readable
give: 4,40
